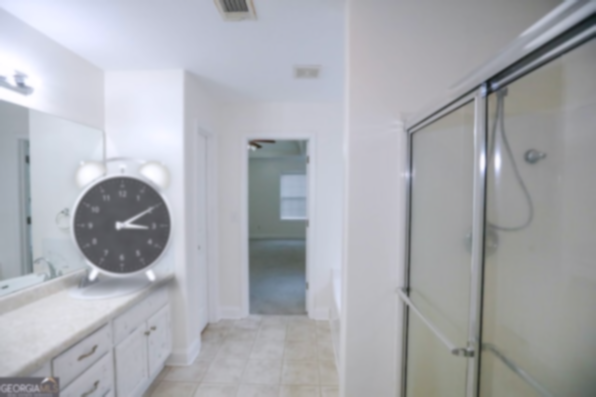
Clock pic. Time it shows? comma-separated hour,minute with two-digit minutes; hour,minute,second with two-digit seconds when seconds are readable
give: 3,10
